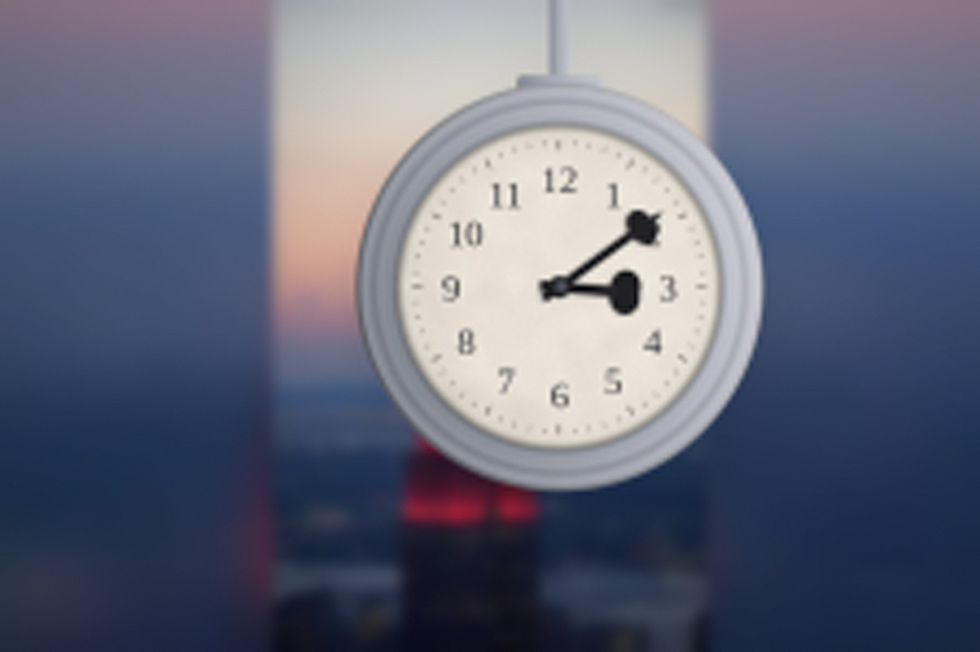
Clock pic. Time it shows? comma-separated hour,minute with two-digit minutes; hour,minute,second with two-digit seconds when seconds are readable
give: 3,09
